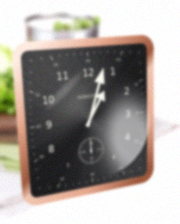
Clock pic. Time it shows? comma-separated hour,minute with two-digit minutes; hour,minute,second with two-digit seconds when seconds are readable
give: 1,03
